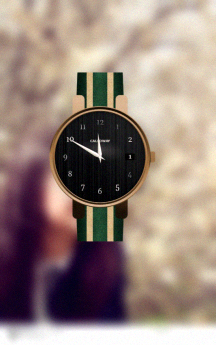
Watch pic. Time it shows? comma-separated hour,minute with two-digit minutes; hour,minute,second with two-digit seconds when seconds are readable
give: 11,50
